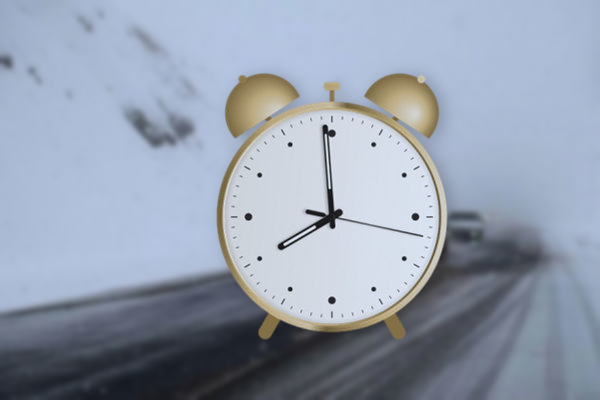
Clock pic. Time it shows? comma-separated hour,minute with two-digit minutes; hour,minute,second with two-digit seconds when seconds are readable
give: 7,59,17
